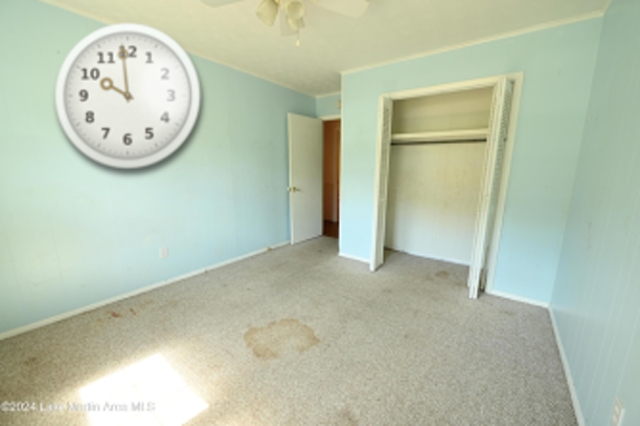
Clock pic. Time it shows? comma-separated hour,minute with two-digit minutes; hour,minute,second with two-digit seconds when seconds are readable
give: 9,59
